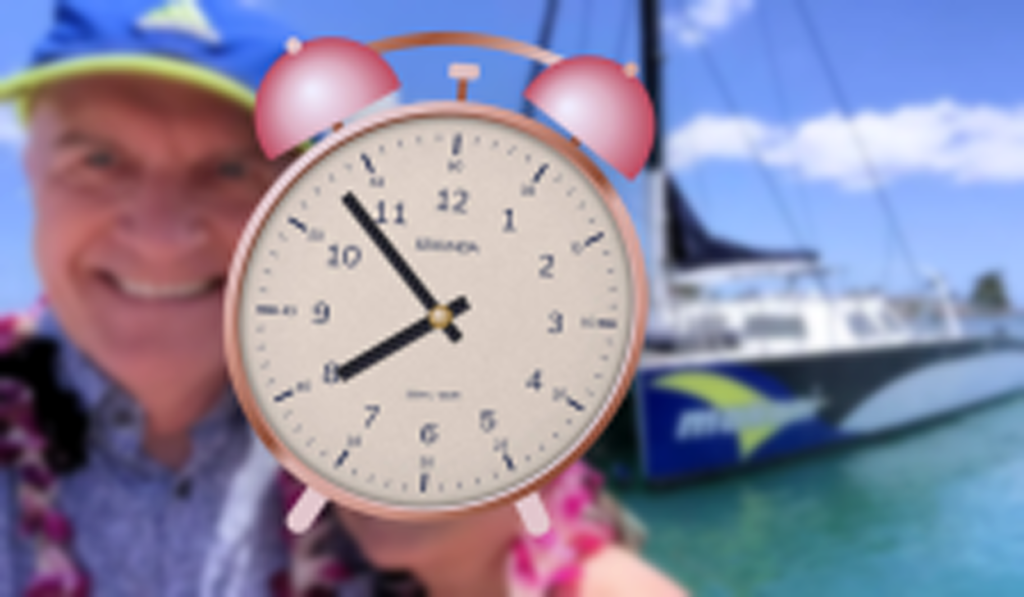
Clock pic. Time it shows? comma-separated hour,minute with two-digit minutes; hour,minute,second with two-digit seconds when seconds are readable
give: 7,53
